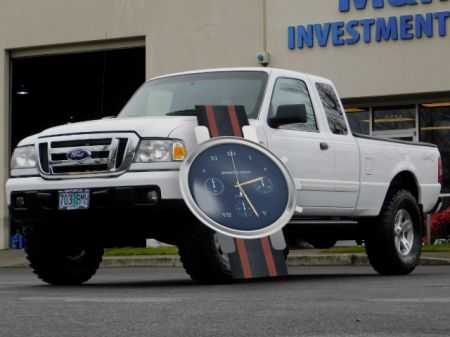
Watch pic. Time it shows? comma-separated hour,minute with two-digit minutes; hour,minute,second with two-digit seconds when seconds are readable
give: 2,27
